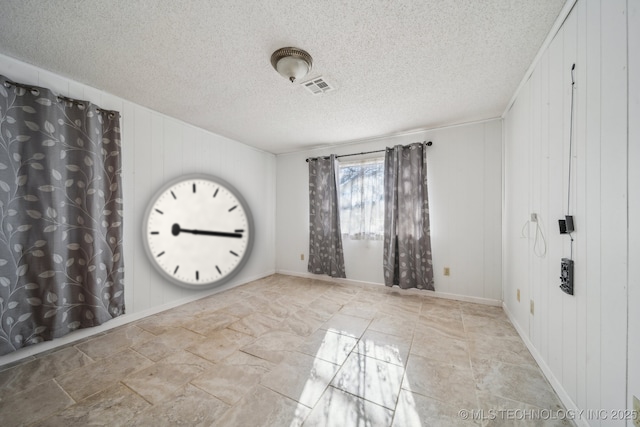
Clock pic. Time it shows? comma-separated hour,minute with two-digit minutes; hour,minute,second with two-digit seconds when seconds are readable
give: 9,16
